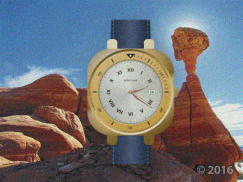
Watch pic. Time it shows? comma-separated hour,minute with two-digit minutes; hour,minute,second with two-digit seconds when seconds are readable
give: 2,21
